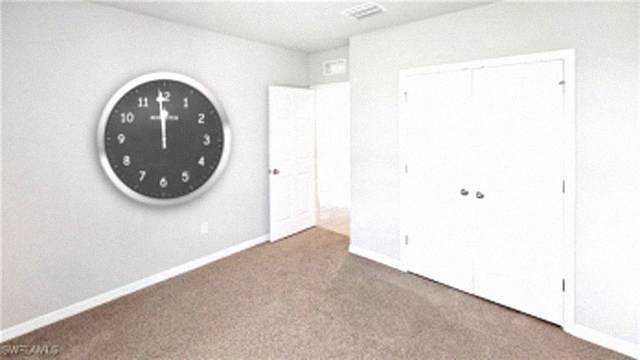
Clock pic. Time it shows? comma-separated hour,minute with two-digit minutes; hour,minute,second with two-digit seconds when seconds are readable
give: 11,59
